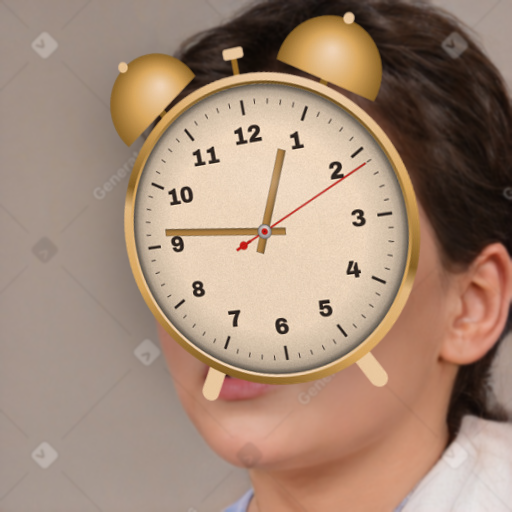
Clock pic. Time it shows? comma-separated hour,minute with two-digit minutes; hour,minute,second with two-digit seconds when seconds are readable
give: 12,46,11
